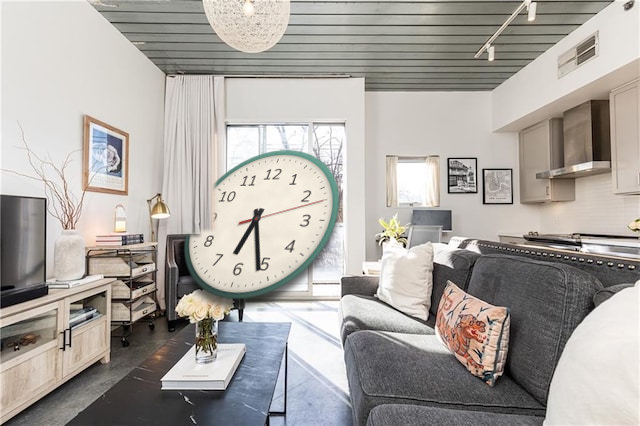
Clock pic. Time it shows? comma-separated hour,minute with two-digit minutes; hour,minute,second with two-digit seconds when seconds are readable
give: 6,26,12
